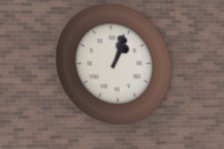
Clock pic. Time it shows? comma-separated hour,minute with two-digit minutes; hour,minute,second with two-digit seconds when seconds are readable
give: 1,04
